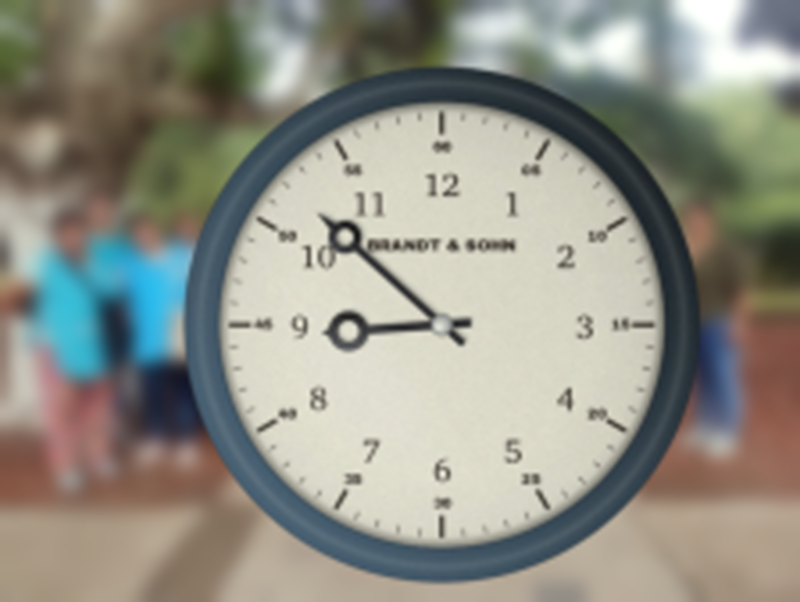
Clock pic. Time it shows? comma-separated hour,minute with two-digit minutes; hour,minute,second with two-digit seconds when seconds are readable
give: 8,52
